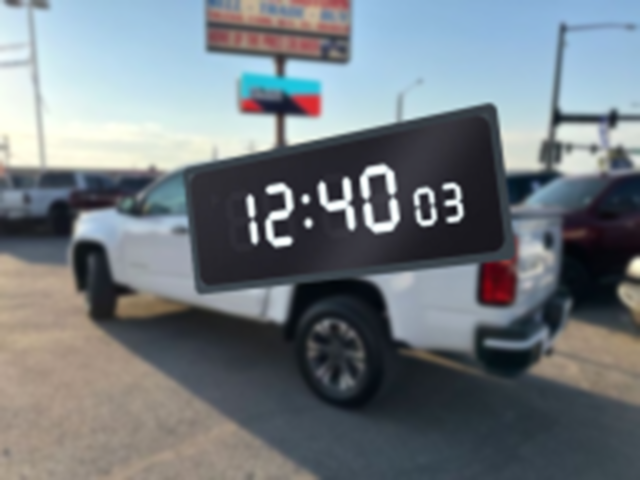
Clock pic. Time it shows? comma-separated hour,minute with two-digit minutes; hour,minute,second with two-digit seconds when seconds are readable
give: 12,40,03
